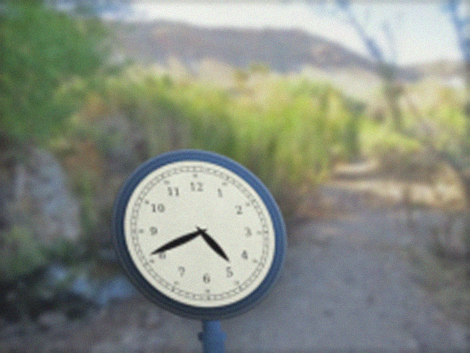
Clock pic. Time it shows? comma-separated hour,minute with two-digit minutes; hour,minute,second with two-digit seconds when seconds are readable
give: 4,41
